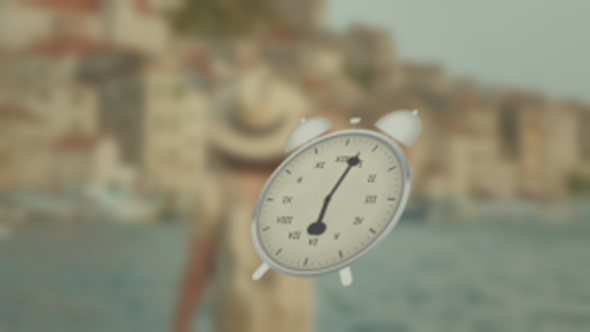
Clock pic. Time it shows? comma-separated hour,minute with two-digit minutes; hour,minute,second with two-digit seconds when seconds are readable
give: 6,03
